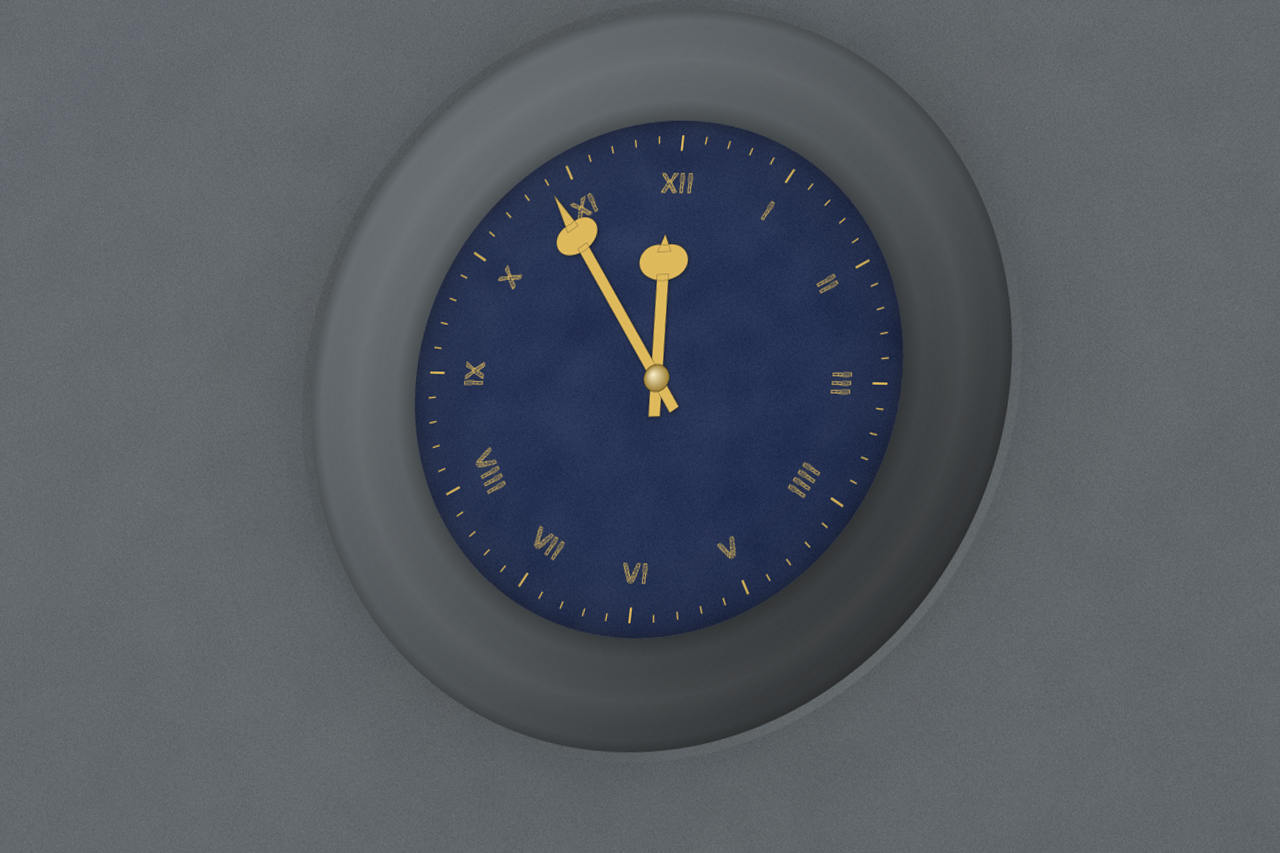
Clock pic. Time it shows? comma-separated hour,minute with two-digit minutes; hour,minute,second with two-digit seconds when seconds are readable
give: 11,54
